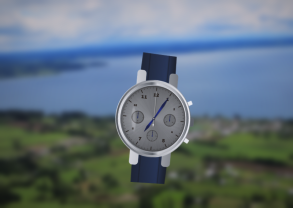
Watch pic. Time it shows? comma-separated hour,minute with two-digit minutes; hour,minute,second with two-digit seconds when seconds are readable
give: 7,05
